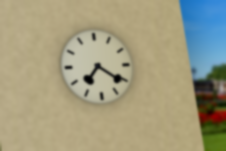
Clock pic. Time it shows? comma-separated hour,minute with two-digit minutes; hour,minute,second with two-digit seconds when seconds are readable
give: 7,21
